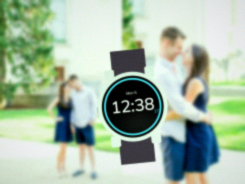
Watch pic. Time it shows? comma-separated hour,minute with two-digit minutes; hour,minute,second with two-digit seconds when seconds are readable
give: 12,38
